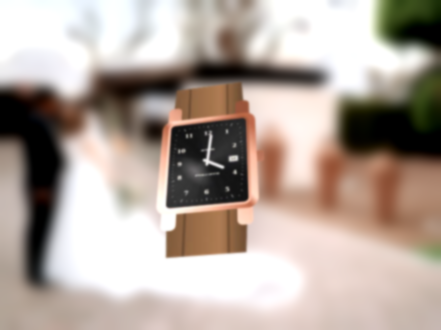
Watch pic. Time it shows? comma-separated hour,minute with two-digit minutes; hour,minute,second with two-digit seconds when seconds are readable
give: 4,01
